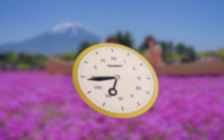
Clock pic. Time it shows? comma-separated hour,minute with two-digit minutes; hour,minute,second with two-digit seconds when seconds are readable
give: 6,44
